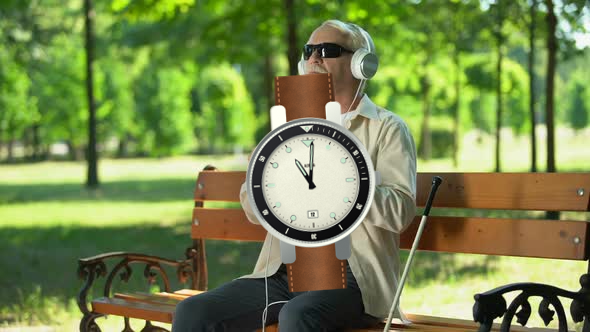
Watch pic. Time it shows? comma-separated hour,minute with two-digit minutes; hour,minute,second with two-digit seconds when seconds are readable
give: 11,01
